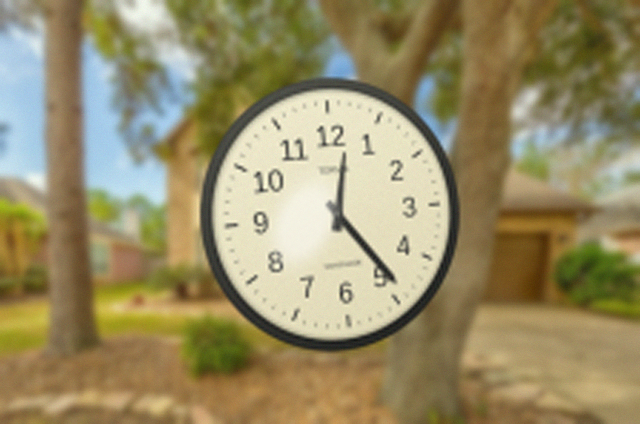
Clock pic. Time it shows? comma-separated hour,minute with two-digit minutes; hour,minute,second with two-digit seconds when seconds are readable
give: 12,24
